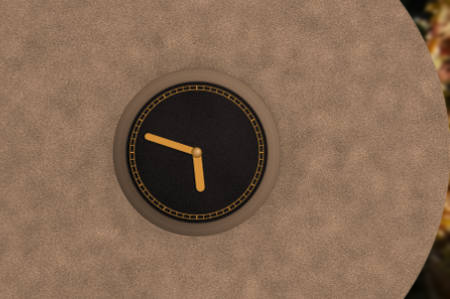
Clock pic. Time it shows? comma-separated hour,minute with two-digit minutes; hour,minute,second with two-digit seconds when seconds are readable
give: 5,48
